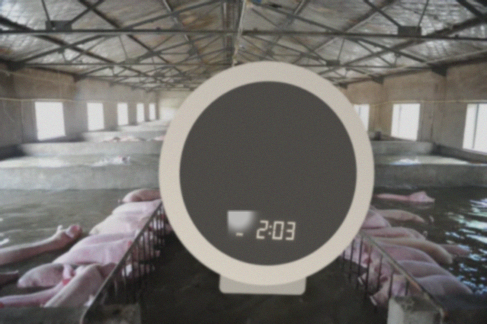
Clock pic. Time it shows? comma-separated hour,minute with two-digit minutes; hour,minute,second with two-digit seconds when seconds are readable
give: 2,03
